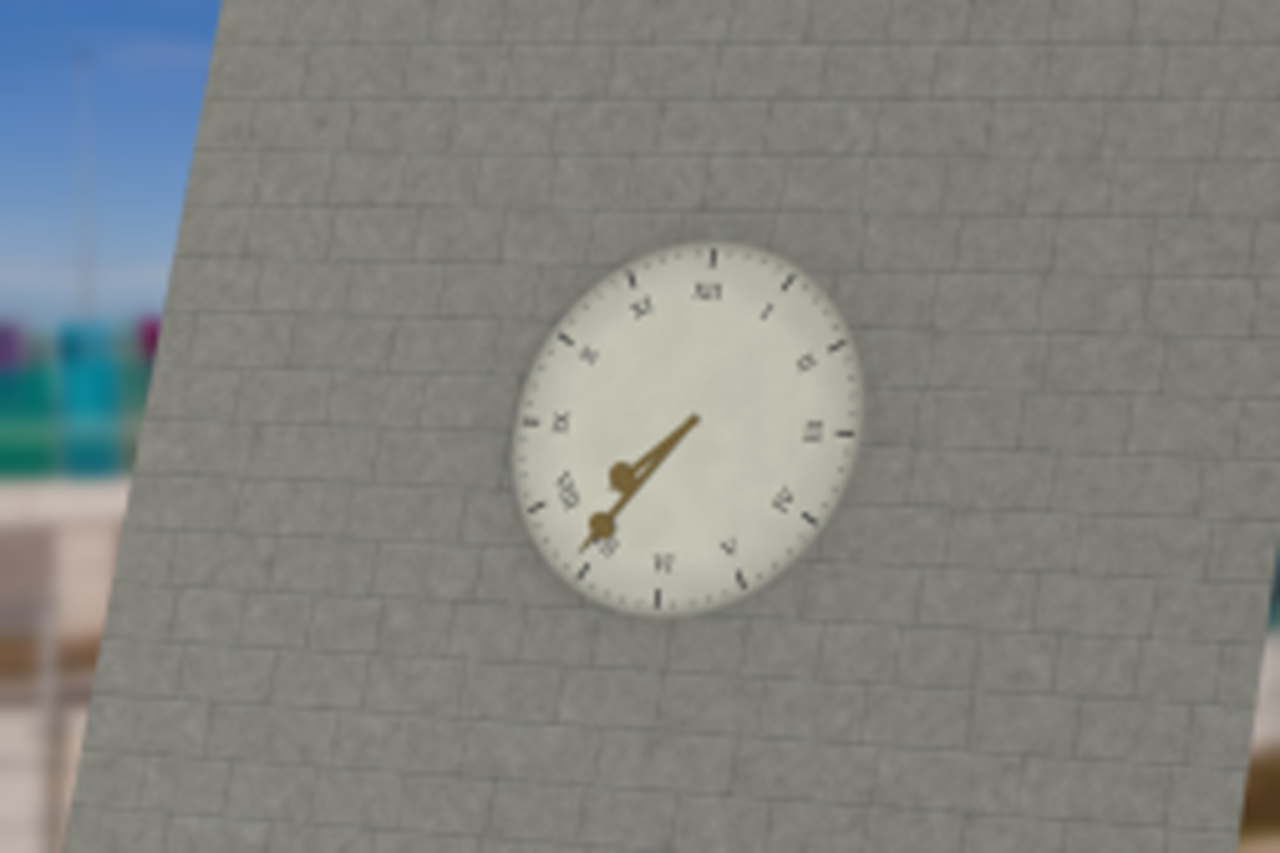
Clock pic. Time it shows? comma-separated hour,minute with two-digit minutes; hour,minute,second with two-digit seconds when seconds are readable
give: 7,36
